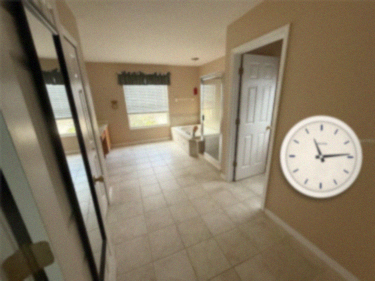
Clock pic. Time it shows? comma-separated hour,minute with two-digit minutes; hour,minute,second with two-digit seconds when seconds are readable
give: 11,14
